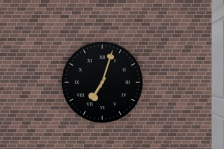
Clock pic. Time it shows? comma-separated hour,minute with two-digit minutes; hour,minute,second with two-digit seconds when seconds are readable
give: 7,03
